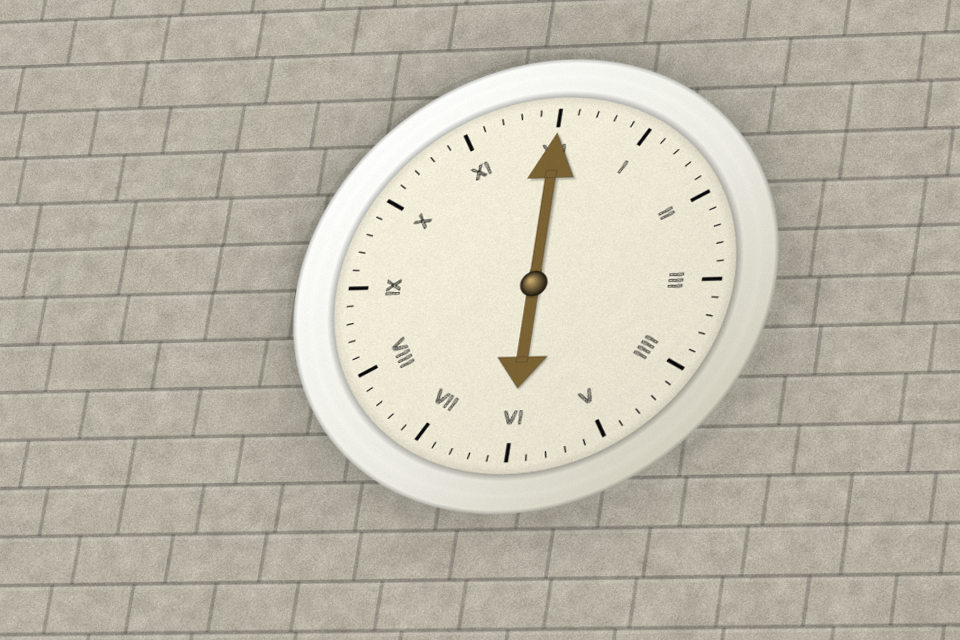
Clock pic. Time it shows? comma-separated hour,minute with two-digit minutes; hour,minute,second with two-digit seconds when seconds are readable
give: 6,00
